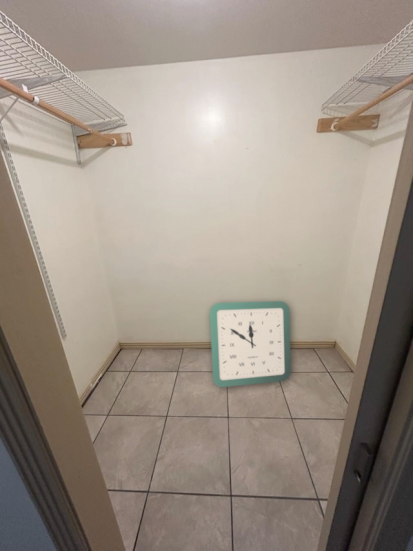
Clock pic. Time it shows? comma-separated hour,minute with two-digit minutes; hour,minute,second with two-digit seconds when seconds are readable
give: 11,51
